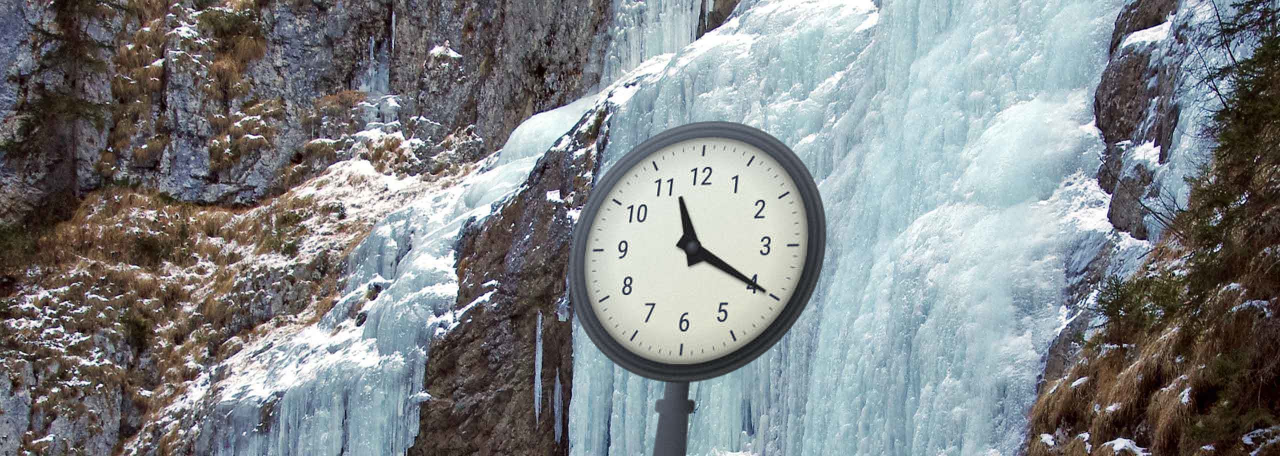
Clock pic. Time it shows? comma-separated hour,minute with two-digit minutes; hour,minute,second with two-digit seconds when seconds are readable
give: 11,20
